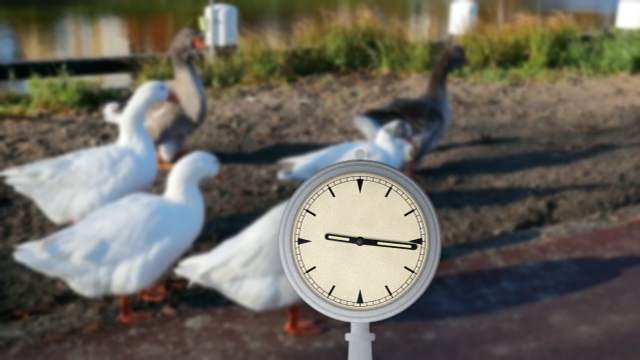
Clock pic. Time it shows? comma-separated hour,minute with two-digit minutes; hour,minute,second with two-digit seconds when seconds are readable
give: 9,16
